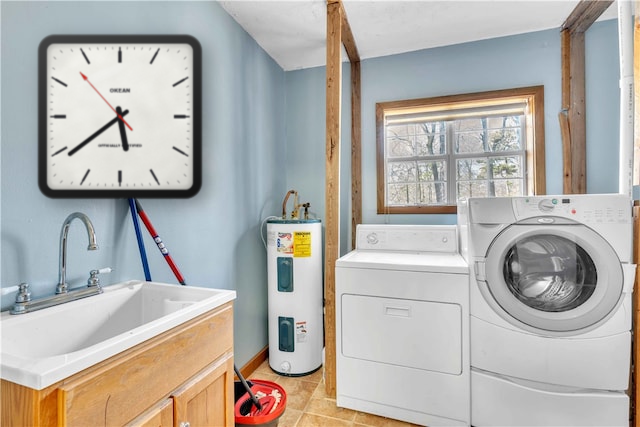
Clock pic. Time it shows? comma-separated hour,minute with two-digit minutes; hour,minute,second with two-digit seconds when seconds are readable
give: 5,38,53
